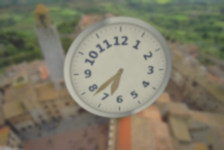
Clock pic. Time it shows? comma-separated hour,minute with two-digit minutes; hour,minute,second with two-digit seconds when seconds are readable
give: 6,38
